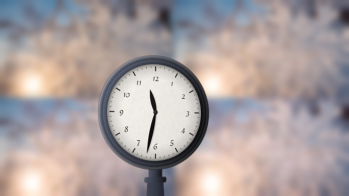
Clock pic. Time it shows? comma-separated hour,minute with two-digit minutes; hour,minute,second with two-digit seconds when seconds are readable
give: 11,32
